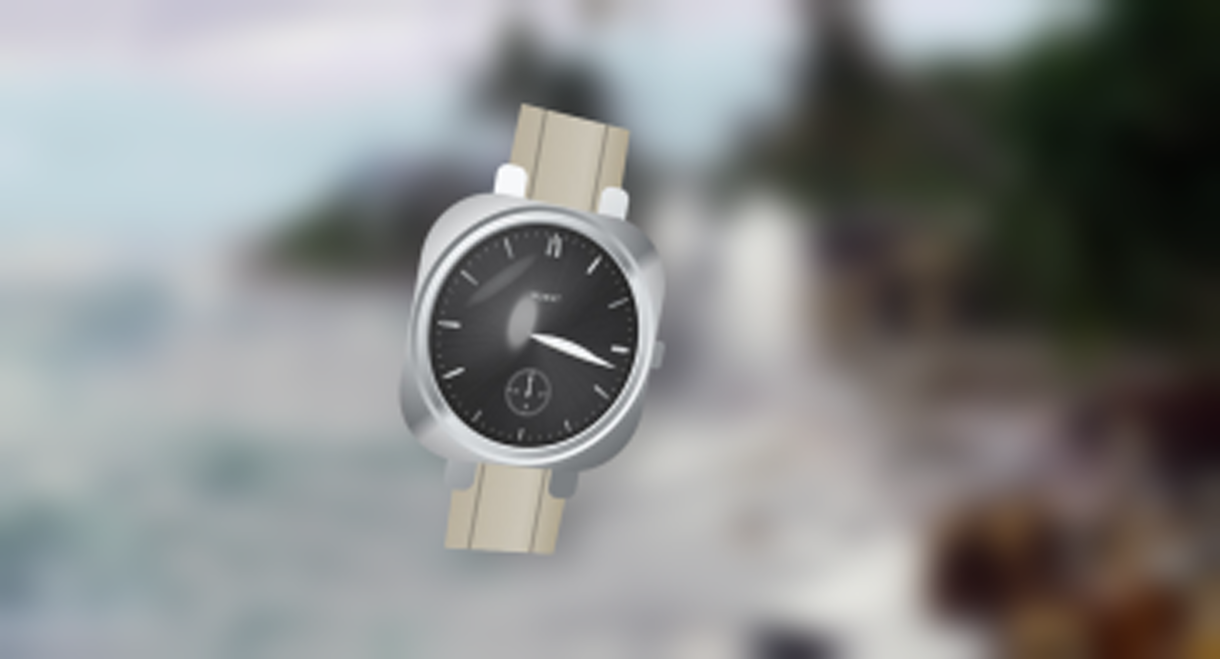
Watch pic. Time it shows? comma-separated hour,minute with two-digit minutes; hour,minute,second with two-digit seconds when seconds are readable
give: 3,17
